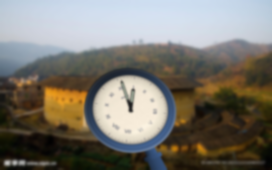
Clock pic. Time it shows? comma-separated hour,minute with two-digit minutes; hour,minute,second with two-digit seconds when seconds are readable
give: 1,01
